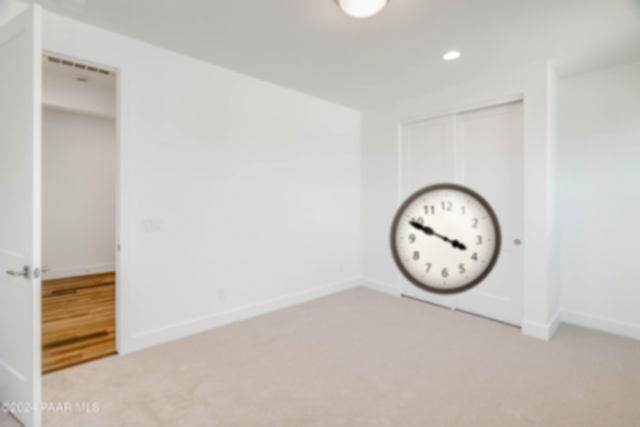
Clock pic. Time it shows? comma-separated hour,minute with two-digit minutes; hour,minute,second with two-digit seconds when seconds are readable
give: 3,49
